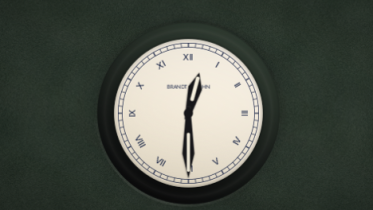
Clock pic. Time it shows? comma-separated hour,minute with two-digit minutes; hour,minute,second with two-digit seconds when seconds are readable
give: 12,30
